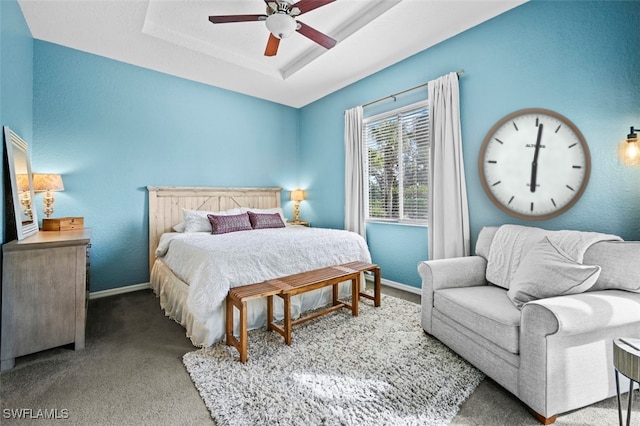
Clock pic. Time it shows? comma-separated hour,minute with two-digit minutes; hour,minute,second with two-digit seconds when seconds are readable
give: 6,01
